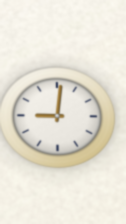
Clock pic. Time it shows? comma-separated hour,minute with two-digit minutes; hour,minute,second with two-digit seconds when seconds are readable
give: 9,01
